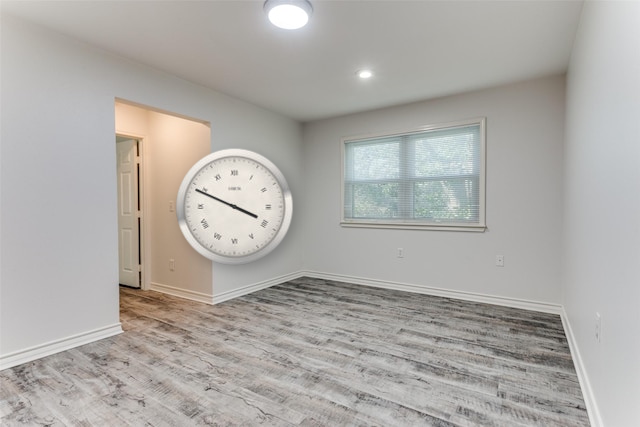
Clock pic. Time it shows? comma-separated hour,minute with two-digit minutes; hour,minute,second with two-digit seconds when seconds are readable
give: 3,49
